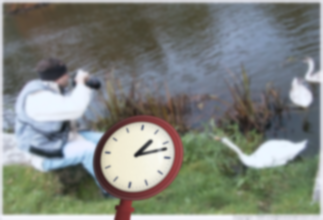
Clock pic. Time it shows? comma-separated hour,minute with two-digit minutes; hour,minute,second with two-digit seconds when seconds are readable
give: 1,12
